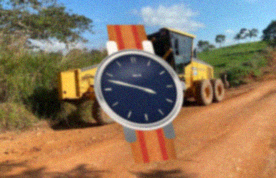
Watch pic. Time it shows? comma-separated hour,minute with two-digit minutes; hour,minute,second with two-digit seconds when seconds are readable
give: 3,48
